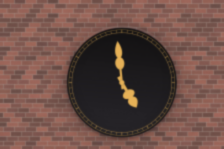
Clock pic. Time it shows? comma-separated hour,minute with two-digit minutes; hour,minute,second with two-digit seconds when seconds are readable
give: 4,59
